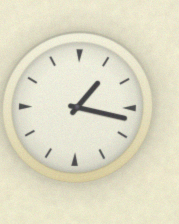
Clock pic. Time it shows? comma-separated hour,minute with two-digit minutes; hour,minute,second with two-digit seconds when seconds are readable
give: 1,17
